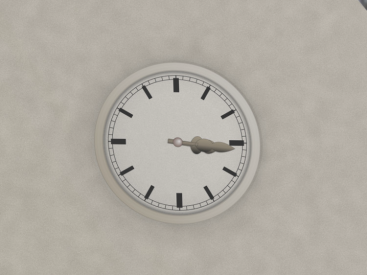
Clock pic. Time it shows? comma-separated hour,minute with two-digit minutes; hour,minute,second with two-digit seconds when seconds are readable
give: 3,16
